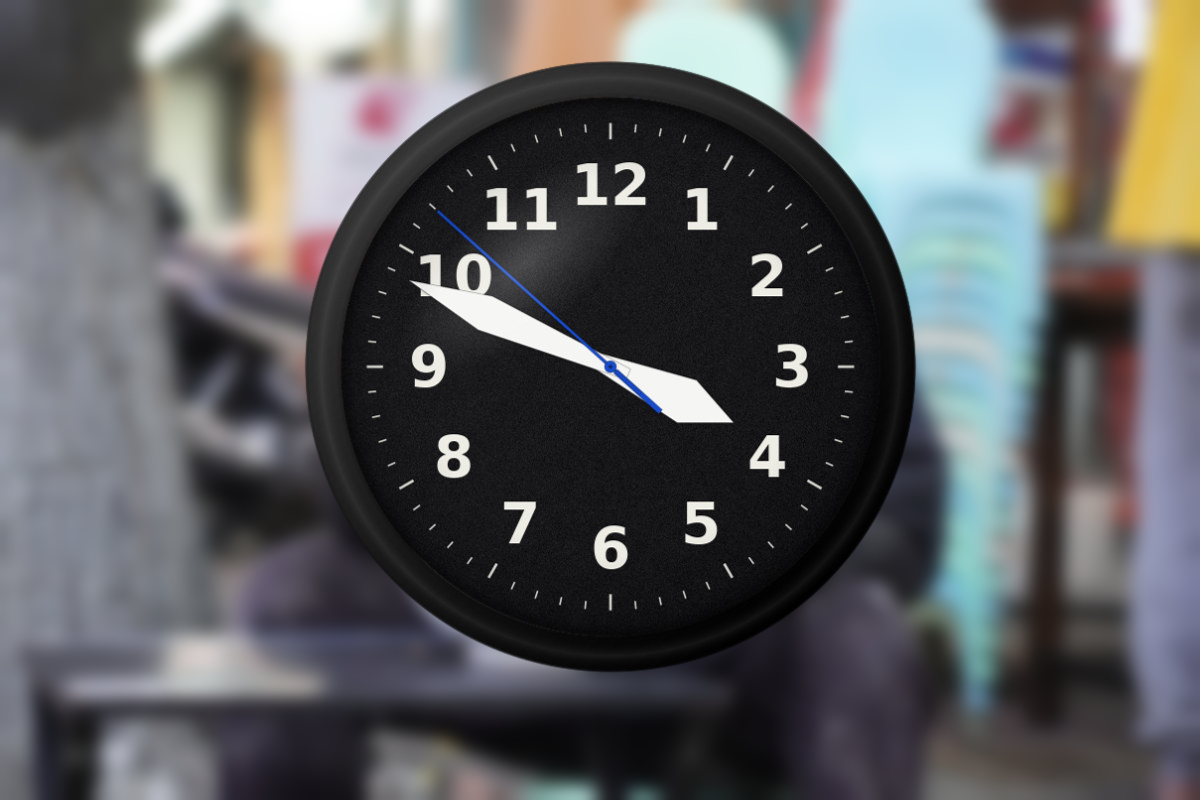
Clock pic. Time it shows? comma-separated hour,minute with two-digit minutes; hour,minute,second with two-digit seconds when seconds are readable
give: 3,48,52
